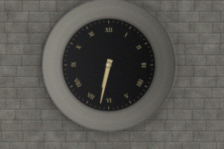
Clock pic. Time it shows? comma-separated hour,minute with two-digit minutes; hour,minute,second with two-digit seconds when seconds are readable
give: 6,32
